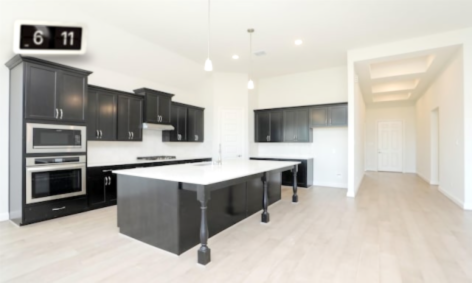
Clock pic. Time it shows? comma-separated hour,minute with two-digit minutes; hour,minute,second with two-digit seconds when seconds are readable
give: 6,11
